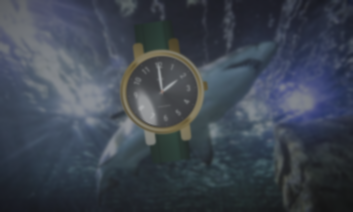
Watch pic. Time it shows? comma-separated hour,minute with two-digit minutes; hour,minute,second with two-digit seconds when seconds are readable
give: 2,00
